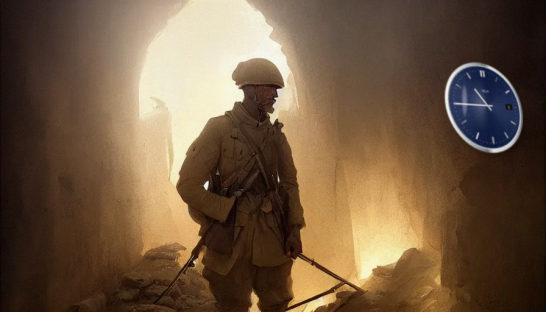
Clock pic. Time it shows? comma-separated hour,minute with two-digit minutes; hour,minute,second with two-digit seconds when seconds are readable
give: 10,45
